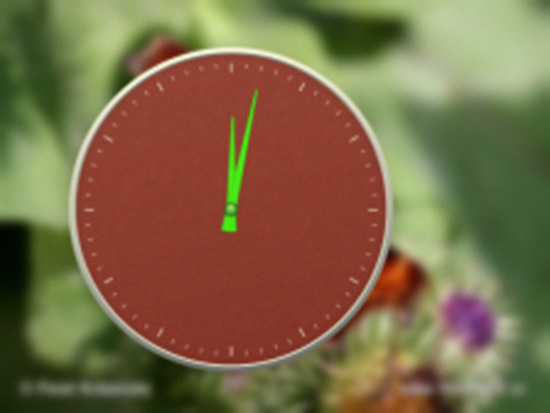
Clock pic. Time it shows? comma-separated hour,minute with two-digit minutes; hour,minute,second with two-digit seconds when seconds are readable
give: 12,02
